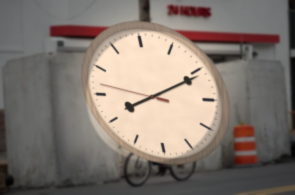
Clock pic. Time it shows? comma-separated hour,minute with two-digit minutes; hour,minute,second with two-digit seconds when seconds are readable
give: 8,10,47
